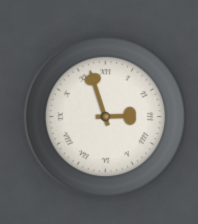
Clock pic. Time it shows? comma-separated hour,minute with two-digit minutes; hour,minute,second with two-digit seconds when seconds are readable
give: 2,57
